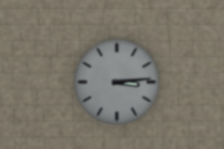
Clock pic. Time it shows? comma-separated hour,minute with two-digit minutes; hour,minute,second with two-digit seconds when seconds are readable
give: 3,14
